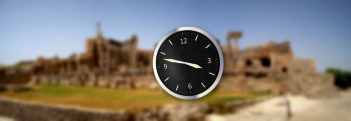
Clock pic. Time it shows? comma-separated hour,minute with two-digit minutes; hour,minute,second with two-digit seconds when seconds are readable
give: 3,48
